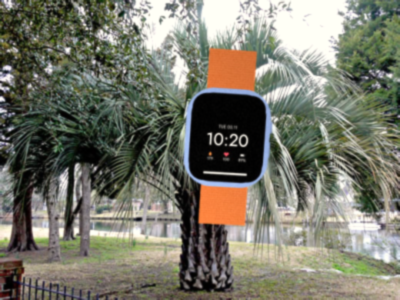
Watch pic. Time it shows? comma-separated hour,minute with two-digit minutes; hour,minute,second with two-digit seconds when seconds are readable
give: 10,20
